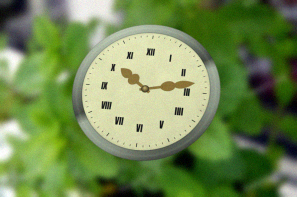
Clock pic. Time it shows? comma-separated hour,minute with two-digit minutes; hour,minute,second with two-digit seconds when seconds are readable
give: 10,13
